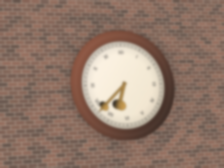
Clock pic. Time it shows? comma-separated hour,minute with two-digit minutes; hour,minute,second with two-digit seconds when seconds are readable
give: 6,38
